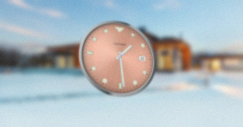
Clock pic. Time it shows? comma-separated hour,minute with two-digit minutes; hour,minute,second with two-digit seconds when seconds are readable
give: 1,29
